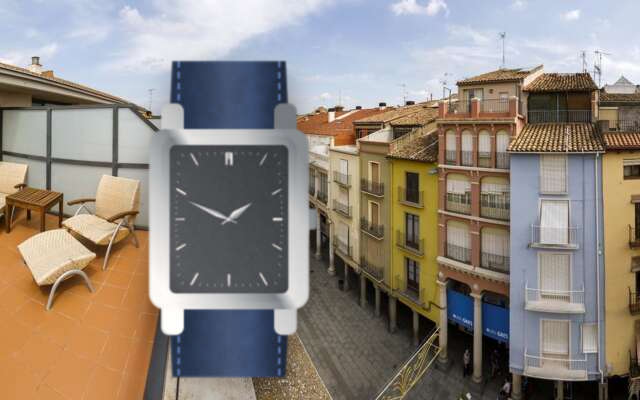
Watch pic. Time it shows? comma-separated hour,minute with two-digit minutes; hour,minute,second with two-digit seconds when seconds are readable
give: 1,49
